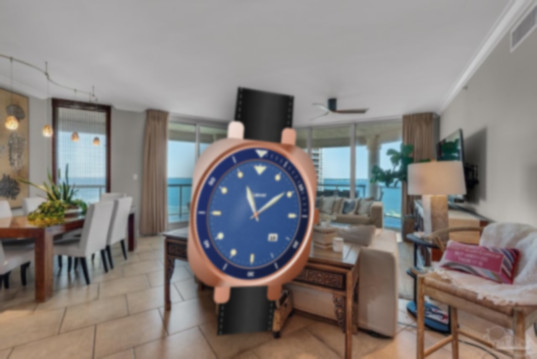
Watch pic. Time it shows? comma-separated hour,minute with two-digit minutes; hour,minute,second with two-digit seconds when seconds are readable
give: 11,09
